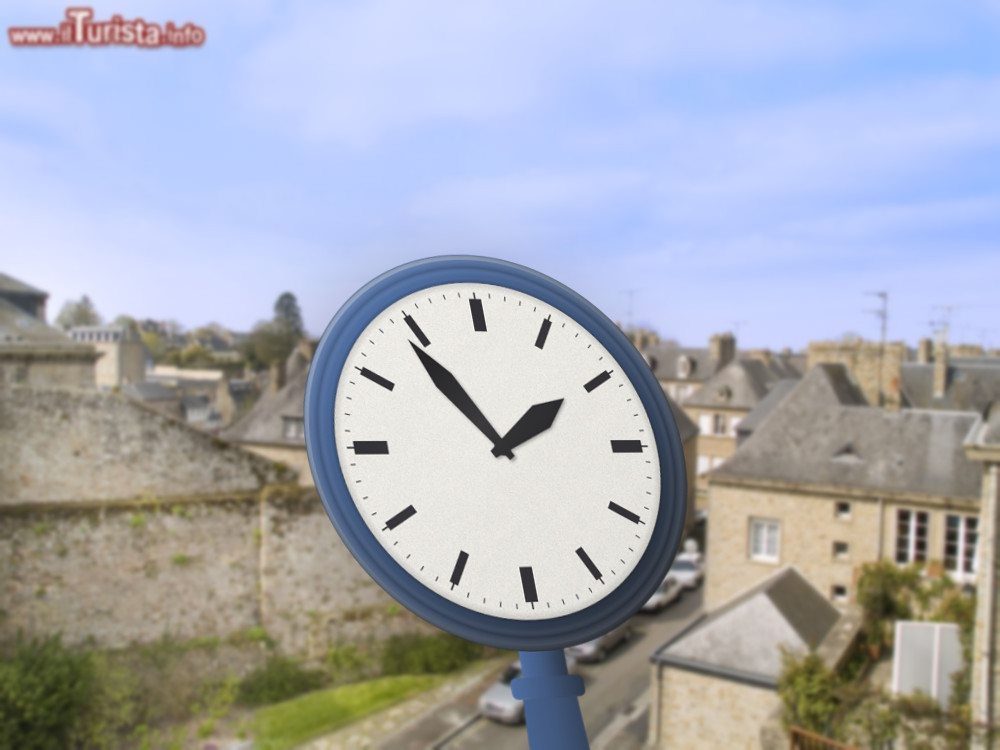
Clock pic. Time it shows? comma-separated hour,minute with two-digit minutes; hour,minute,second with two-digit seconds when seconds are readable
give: 1,54
